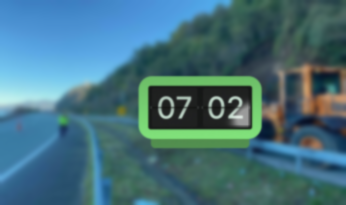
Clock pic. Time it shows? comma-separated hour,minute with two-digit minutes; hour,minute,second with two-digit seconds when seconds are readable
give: 7,02
